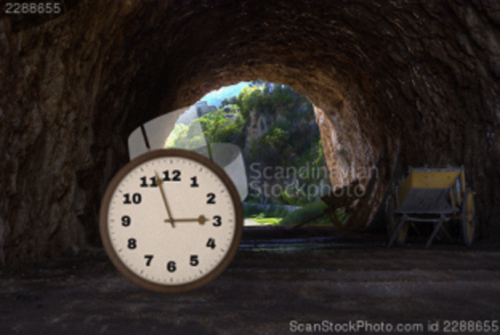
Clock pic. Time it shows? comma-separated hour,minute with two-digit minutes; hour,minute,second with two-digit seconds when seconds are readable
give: 2,57
